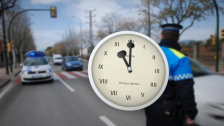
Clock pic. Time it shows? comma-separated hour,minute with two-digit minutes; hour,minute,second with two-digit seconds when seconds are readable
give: 11,00
